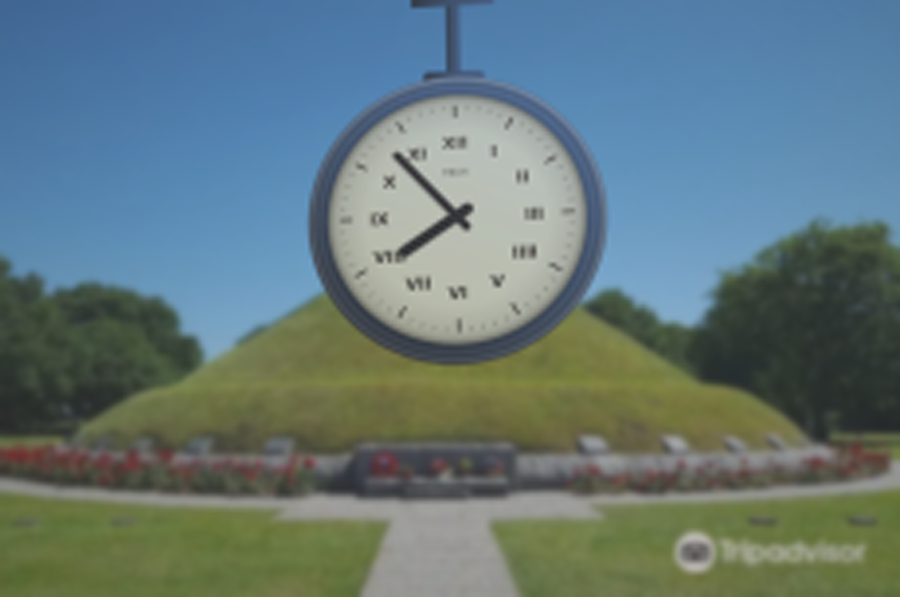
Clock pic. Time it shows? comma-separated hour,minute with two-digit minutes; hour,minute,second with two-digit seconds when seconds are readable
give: 7,53
